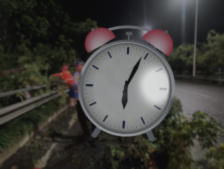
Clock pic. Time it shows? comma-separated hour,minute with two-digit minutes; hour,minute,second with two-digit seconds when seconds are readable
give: 6,04
